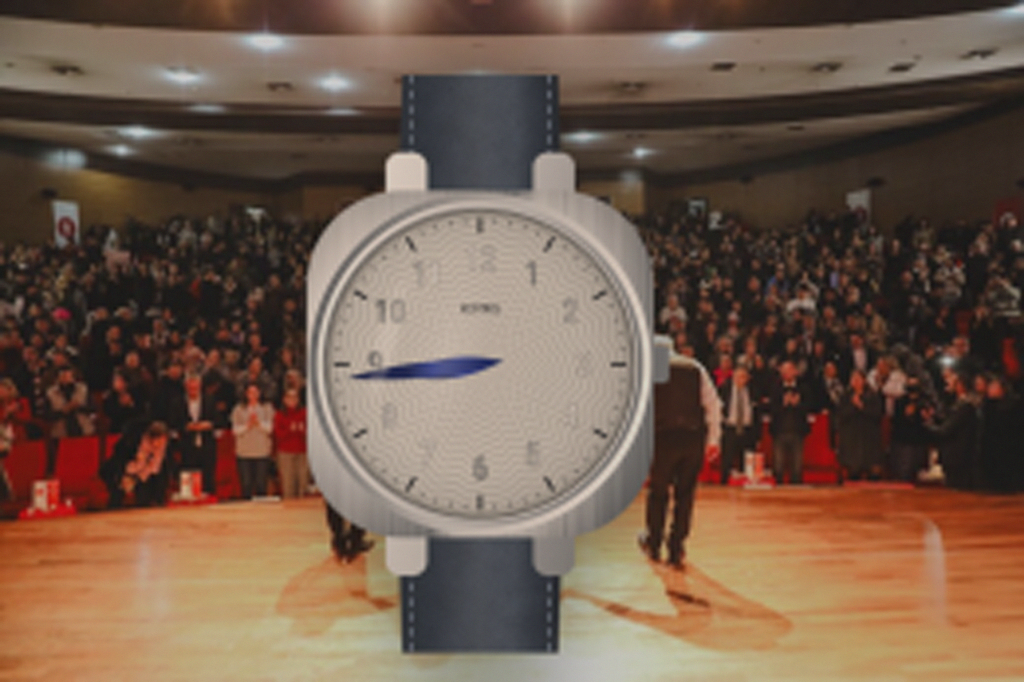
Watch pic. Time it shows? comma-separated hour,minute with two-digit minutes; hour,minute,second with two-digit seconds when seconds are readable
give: 8,44
